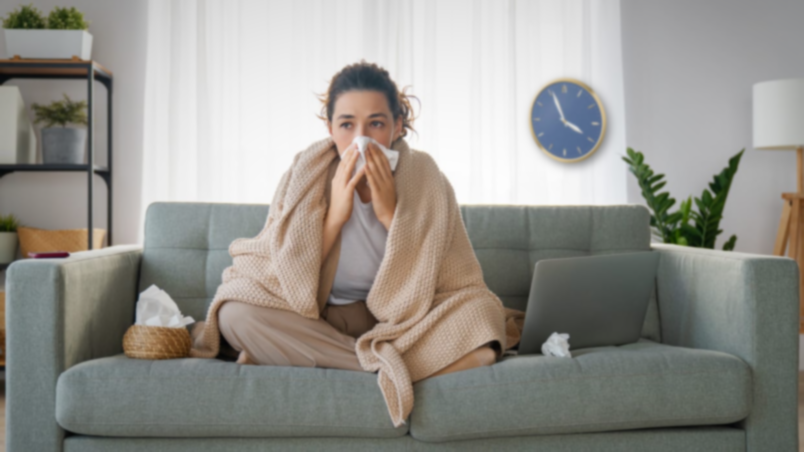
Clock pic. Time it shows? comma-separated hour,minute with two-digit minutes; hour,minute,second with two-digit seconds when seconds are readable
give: 3,56
